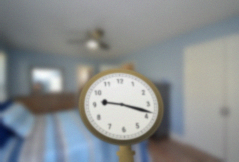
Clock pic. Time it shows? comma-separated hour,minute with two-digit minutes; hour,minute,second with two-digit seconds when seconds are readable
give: 9,18
